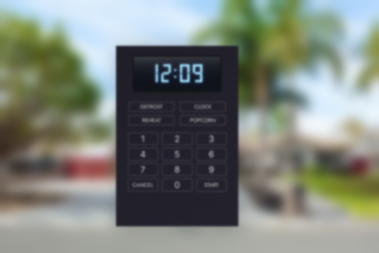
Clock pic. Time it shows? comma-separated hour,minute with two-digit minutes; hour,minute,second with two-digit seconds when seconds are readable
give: 12,09
